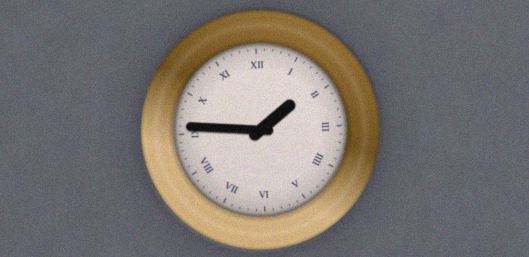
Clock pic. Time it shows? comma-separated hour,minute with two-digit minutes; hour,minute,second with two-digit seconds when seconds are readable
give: 1,46
